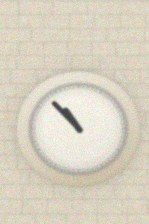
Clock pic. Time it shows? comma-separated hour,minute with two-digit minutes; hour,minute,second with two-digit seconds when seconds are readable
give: 10,53
